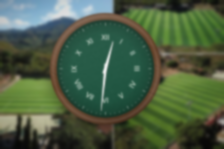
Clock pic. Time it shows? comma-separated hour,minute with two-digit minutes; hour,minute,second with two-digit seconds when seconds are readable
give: 12,31
